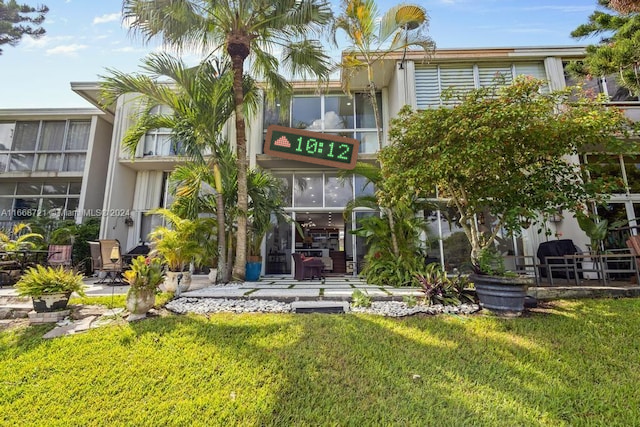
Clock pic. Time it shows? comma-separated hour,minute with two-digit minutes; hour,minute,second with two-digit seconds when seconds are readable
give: 10,12
